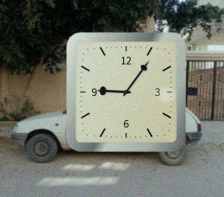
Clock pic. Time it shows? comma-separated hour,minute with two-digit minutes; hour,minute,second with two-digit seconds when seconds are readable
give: 9,06
